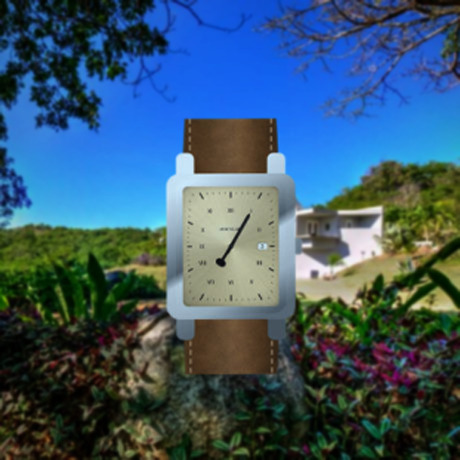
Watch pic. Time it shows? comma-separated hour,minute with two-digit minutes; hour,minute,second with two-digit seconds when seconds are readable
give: 7,05
